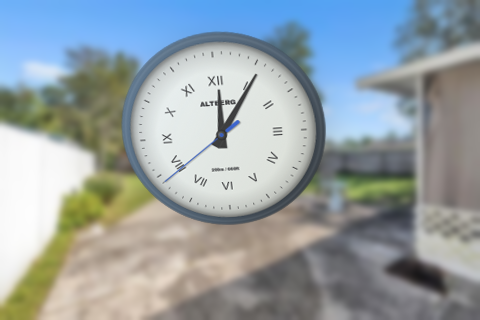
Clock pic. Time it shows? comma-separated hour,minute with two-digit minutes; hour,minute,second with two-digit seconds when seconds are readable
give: 12,05,39
